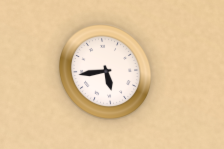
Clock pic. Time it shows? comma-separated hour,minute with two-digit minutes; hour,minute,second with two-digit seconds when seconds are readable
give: 5,44
